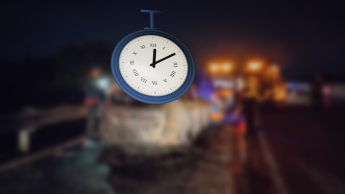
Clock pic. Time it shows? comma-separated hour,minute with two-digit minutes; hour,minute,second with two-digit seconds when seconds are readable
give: 12,10
